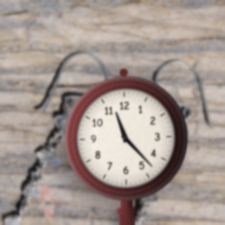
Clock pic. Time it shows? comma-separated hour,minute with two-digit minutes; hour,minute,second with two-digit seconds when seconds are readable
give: 11,23
